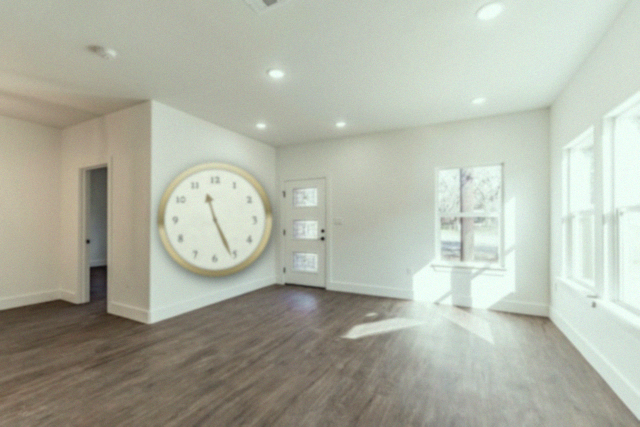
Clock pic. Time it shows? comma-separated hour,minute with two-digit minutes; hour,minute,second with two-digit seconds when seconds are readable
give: 11,26
